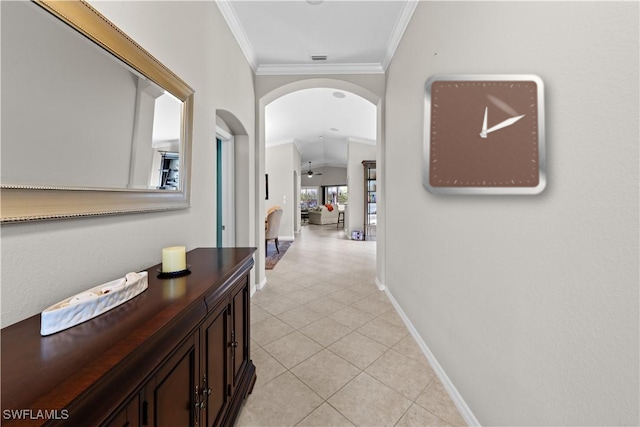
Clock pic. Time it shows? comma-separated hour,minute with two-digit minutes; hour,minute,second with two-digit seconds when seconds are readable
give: 12,11
